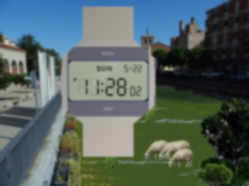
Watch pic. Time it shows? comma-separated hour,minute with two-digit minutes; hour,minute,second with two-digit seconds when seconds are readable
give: 11,28
